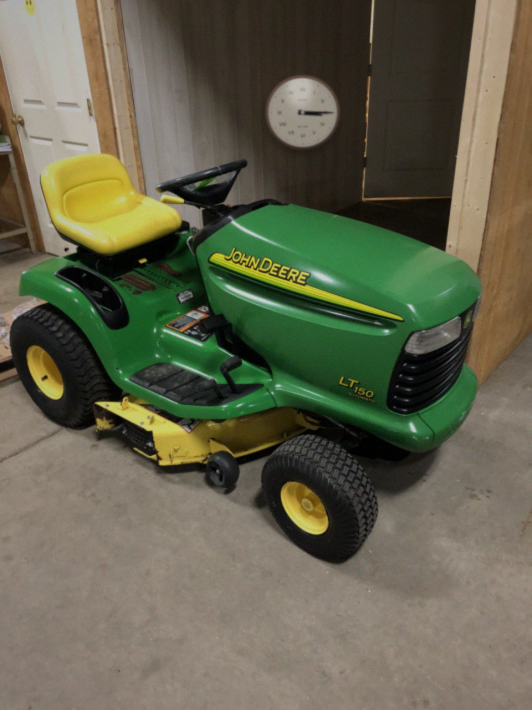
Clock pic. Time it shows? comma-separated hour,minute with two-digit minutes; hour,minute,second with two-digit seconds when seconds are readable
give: 3,15
